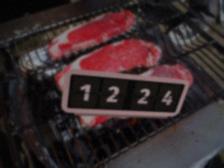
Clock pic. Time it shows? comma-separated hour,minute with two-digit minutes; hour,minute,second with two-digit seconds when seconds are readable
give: 12,24
